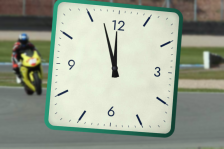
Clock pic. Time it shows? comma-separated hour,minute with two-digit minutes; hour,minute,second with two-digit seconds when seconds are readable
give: 11,57
